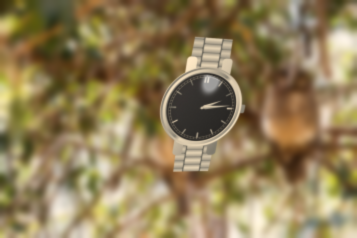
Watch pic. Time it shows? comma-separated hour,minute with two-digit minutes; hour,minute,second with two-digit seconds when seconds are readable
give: 2,14
